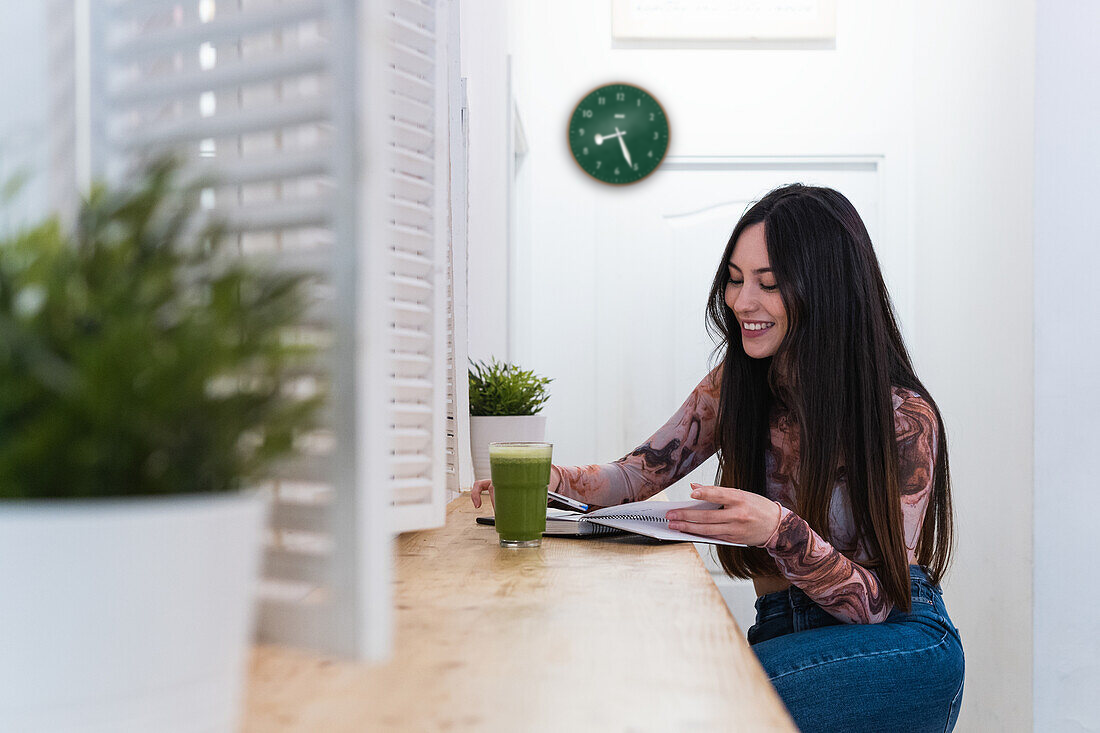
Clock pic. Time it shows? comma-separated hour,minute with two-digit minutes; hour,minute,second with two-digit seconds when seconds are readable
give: 8,26
